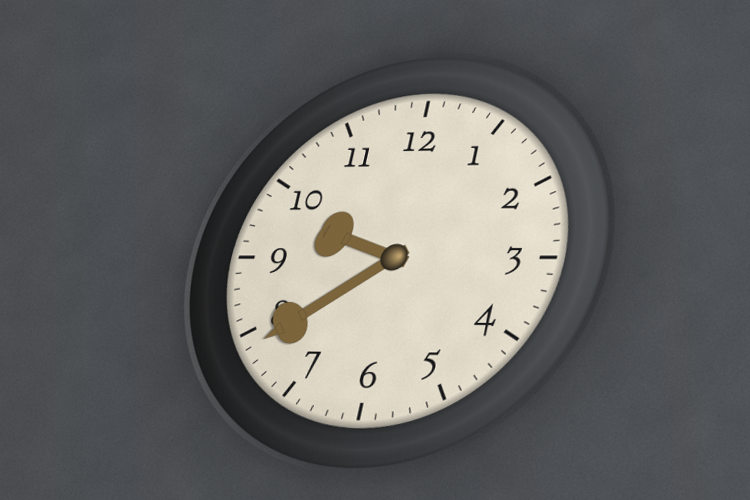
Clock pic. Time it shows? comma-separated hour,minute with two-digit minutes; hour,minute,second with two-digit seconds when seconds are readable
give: 9,39
